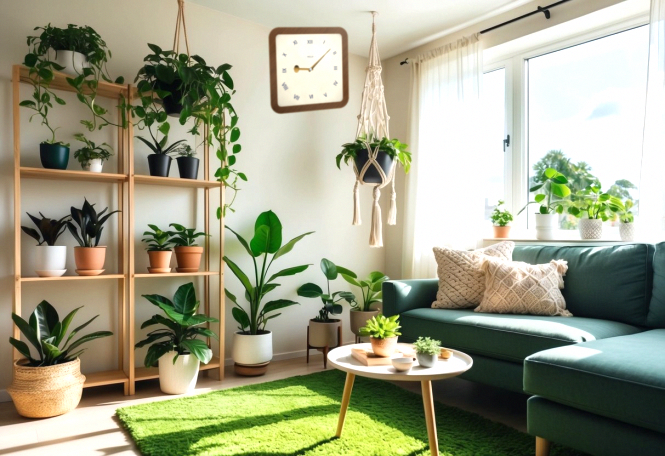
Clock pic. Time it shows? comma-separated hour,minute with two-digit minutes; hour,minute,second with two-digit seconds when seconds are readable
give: 9,08
